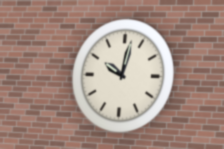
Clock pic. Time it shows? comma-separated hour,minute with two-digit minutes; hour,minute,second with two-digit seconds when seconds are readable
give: 10,02
